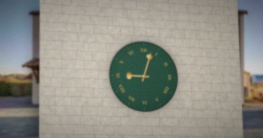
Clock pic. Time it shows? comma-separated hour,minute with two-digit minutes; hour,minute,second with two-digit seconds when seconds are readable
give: 9,03
